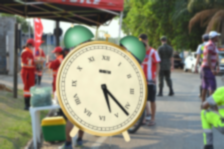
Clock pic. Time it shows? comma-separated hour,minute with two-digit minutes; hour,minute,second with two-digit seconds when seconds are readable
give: 5,22
